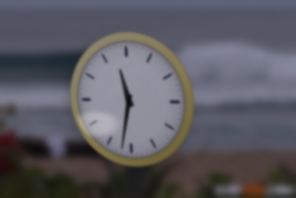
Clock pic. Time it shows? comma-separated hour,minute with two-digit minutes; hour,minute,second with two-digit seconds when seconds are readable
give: 11,32
